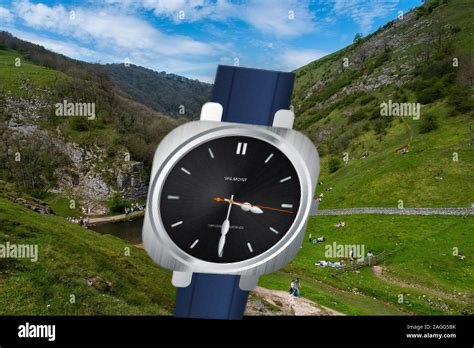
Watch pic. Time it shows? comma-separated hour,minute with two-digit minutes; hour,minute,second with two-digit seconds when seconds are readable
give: 3,30,16
